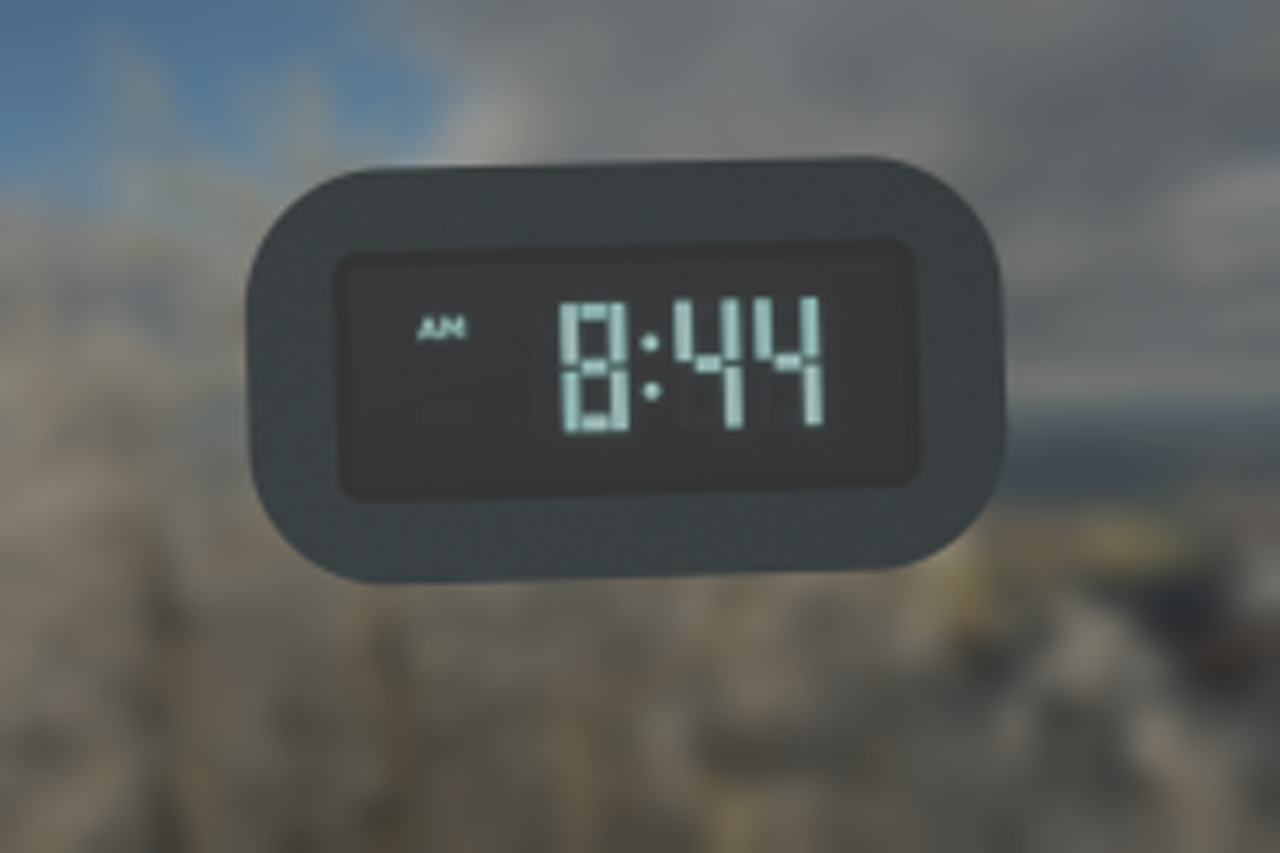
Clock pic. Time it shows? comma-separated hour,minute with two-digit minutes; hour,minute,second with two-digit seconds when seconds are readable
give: 8,44
